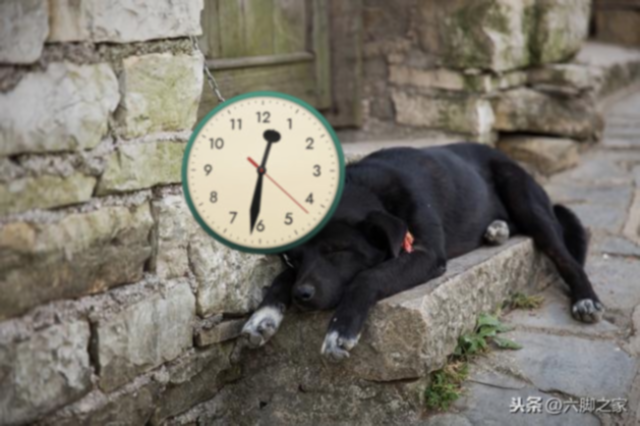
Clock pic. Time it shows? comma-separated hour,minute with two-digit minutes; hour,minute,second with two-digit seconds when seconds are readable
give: 12,31,22
